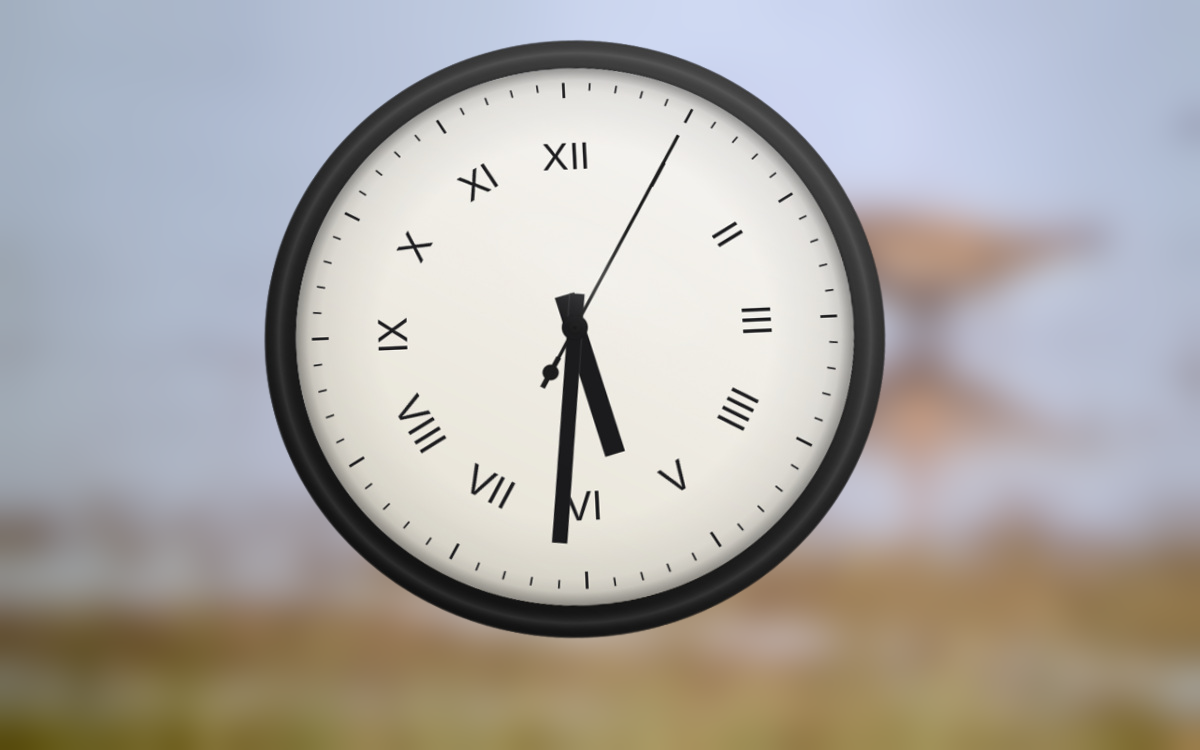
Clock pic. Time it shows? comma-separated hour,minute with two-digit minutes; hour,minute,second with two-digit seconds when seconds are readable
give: 5,31,05
